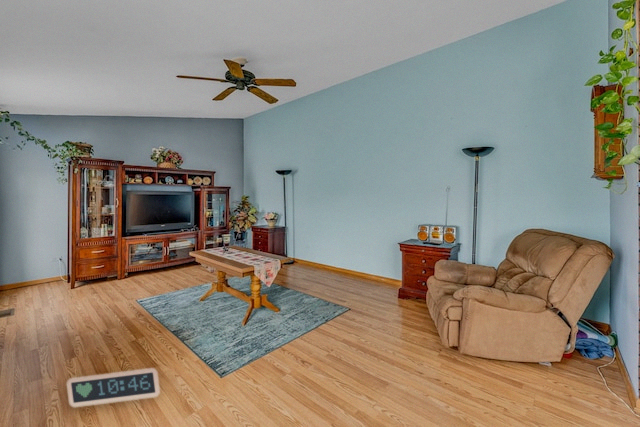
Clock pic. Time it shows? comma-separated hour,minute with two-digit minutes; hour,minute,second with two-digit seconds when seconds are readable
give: 10,46
